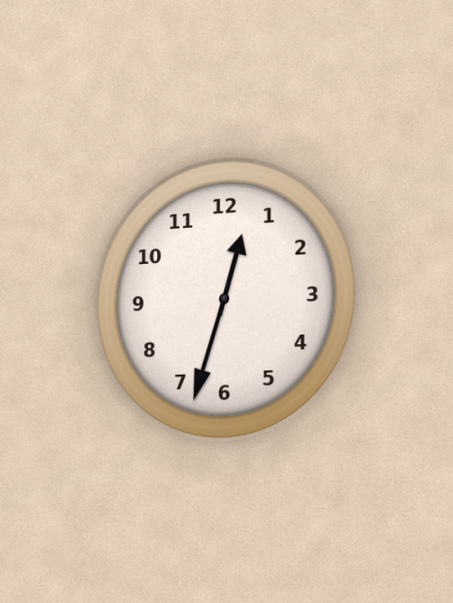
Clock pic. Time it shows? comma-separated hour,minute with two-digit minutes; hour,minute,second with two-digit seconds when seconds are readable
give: 12,33
